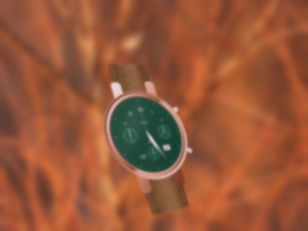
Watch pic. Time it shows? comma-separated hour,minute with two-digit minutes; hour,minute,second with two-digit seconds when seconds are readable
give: 5,26
